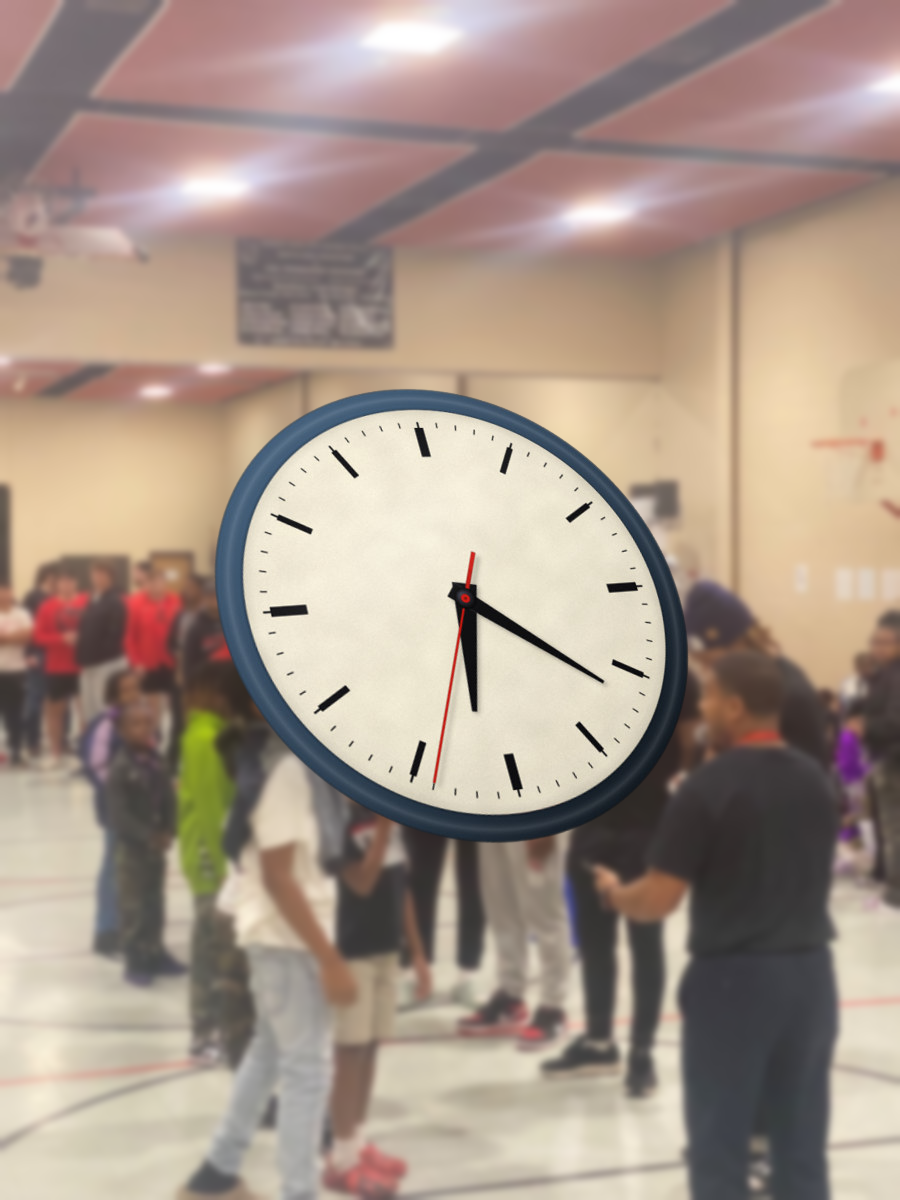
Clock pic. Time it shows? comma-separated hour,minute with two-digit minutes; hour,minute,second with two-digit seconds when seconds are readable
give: 6,21,34
